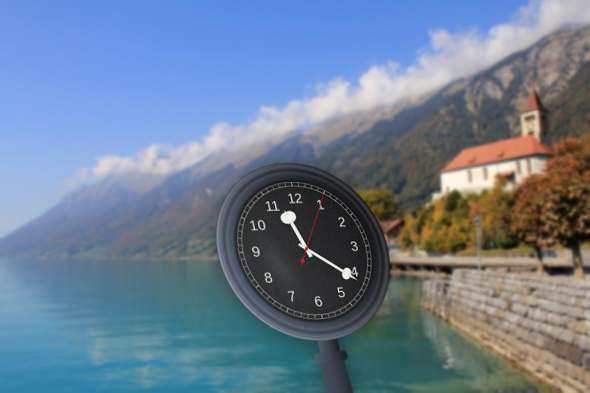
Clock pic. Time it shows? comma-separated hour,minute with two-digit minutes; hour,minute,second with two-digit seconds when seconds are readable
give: 11,21,05
